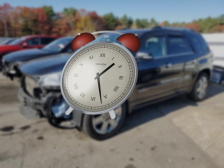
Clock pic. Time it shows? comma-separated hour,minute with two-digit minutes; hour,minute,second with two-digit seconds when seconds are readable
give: 1,27
